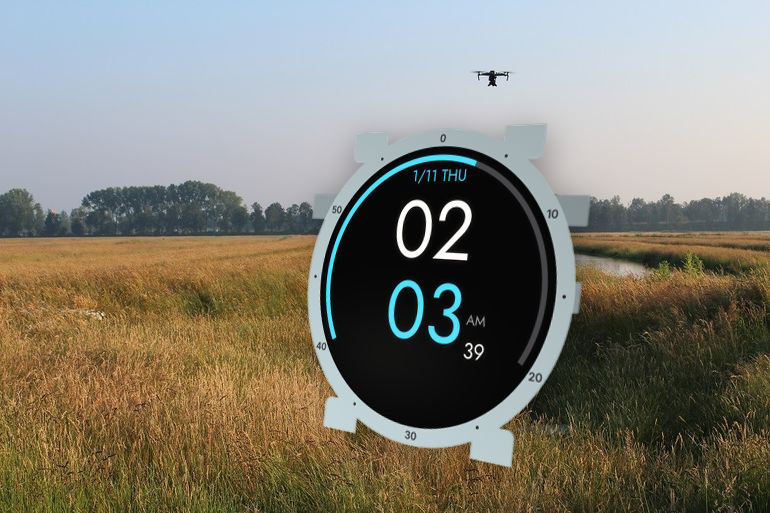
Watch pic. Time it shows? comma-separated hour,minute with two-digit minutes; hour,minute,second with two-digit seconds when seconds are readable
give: 2,03,39
